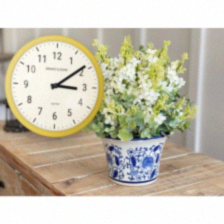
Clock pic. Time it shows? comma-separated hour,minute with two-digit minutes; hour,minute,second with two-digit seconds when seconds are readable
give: 3,09
